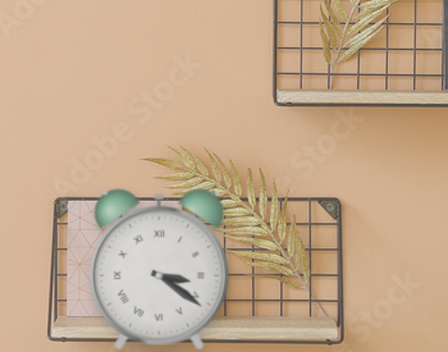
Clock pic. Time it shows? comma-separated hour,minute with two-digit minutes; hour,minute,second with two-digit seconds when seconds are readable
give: 3,21
